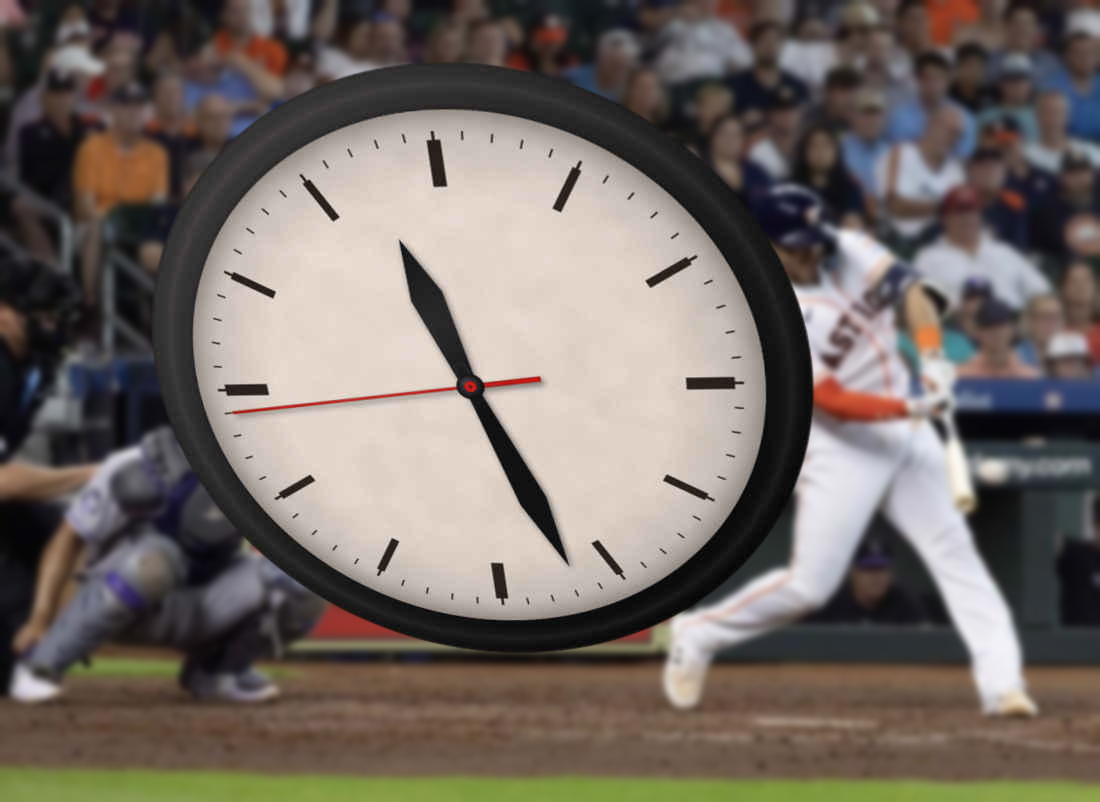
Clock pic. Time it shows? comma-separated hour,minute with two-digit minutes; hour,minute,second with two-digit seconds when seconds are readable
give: 11,26,44
